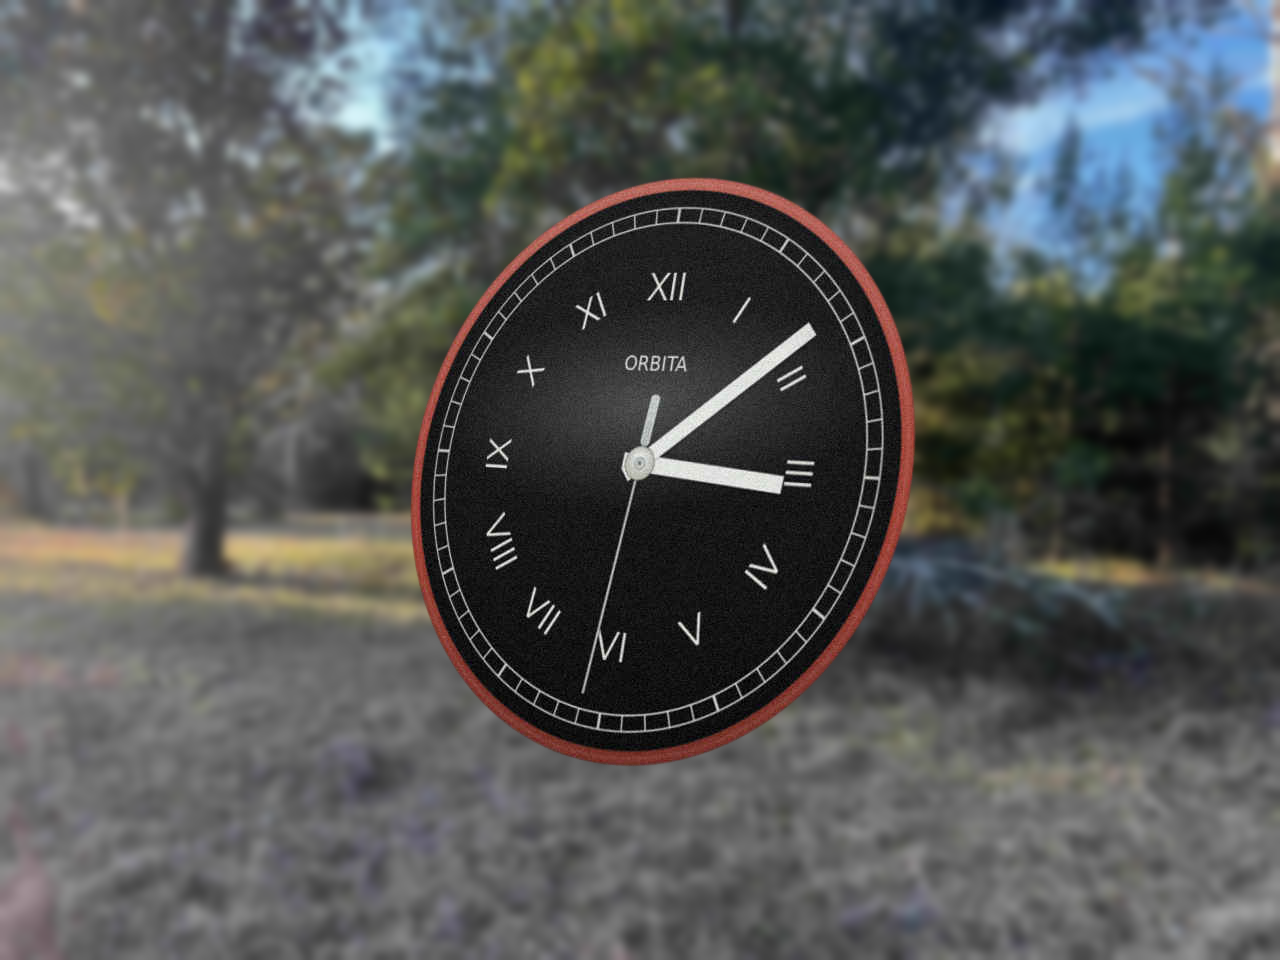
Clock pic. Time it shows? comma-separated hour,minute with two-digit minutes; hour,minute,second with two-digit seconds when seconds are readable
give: 3,08,31
